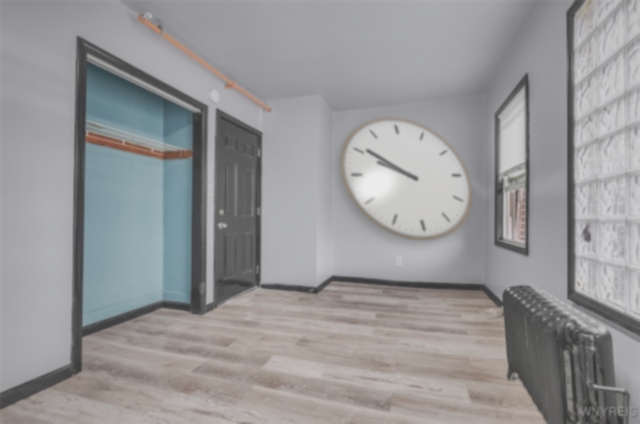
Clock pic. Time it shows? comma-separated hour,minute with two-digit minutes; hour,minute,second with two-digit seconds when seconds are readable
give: 9,51
